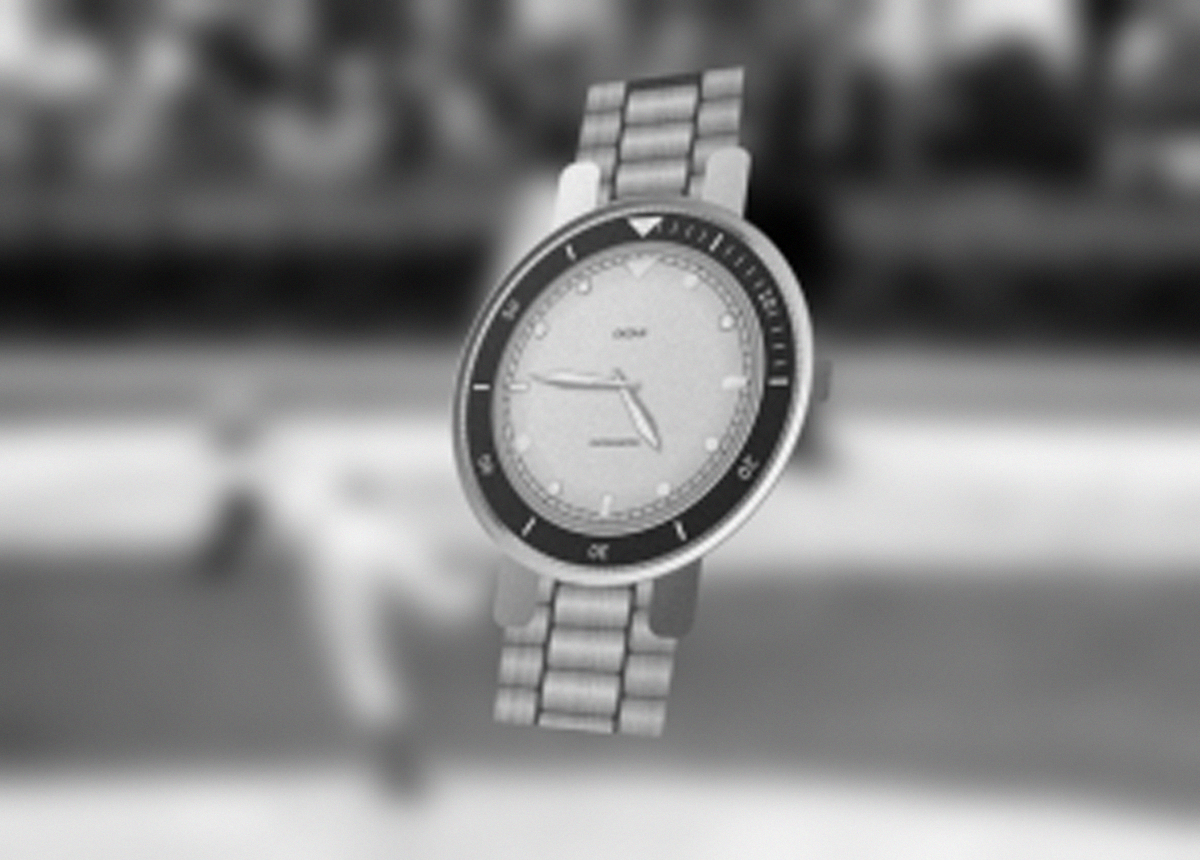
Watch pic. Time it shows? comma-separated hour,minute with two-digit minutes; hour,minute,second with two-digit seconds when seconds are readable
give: 4,46
